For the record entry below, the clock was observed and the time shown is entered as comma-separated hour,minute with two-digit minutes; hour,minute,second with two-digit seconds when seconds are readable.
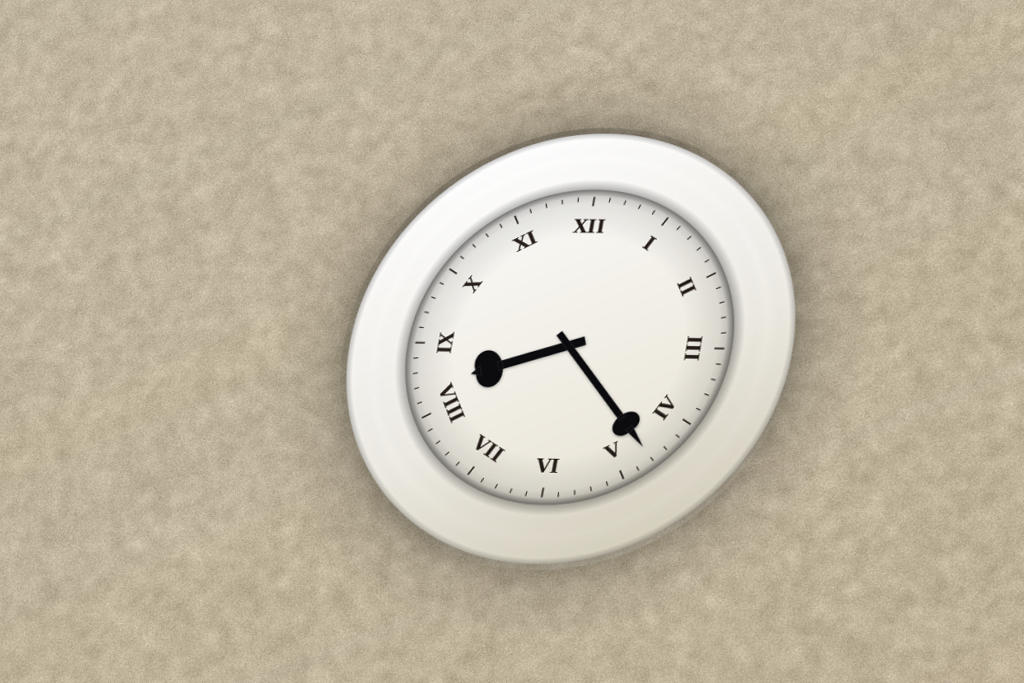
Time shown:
8,23
